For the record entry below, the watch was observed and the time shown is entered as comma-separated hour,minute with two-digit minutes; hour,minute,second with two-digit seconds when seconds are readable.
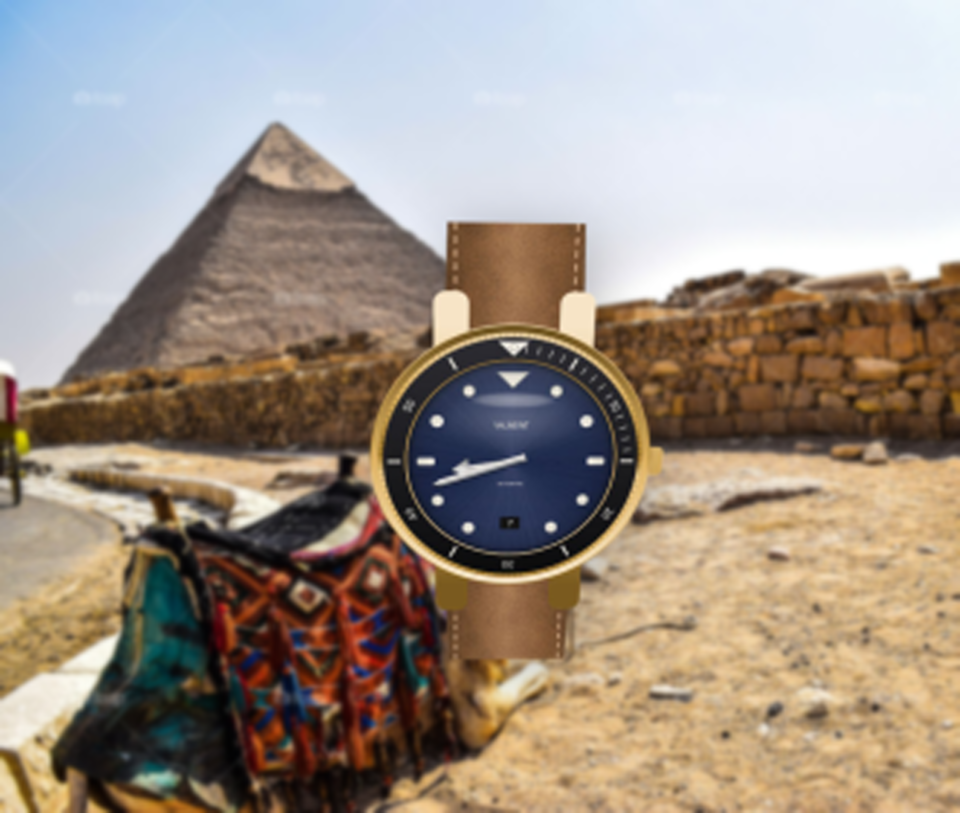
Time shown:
8,42
